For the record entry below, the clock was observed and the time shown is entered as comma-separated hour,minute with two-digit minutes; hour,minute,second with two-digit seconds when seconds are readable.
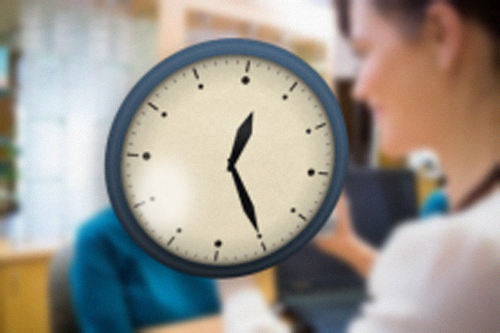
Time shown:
12,25
